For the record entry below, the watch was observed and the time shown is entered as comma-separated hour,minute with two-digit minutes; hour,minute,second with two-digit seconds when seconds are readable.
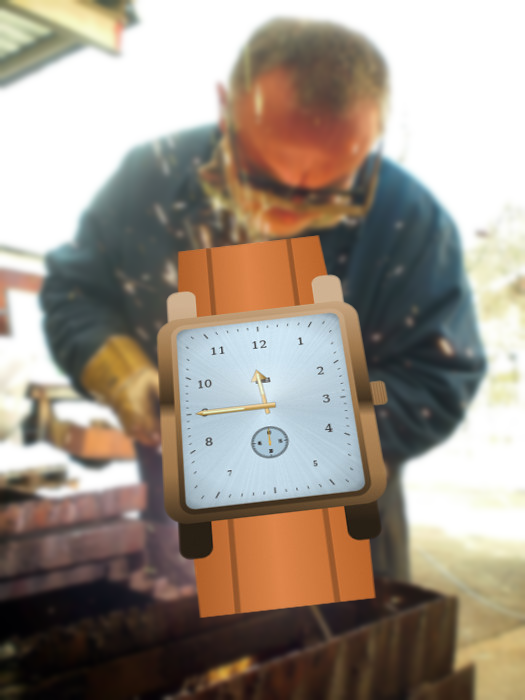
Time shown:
11,45
